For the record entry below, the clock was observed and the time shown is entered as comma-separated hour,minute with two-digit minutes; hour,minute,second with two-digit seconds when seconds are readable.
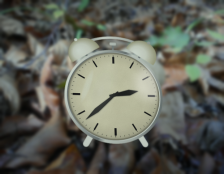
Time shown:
2,38
